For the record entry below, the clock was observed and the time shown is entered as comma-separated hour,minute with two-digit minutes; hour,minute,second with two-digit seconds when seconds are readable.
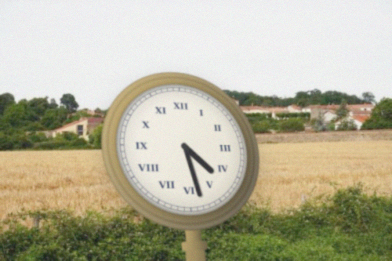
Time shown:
4,28
